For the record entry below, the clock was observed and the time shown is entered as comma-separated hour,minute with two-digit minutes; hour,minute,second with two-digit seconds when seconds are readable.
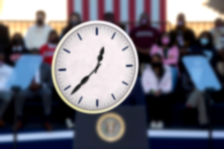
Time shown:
12,38
